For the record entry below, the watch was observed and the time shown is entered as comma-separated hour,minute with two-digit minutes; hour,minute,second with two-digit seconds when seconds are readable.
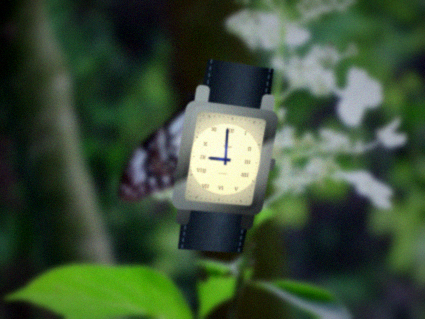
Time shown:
8,59
